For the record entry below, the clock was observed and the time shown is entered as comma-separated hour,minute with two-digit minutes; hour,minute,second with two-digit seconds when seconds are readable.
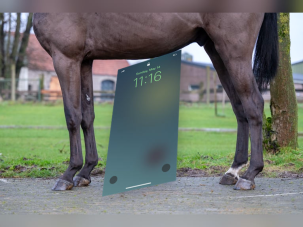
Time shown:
11,16
